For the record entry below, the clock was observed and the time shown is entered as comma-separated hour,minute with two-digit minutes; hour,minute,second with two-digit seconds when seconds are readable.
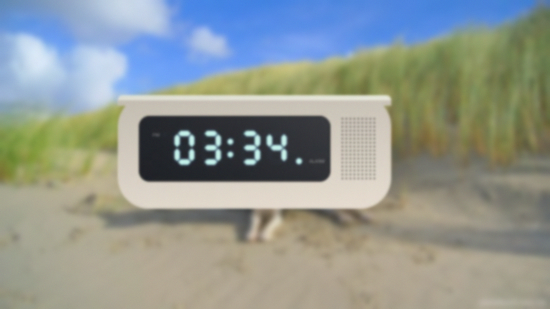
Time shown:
3,34
